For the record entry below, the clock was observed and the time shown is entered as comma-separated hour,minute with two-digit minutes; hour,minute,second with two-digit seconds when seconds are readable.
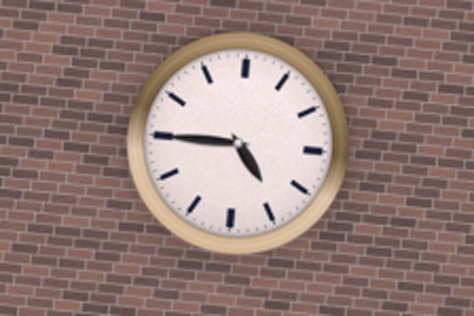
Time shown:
4,45
